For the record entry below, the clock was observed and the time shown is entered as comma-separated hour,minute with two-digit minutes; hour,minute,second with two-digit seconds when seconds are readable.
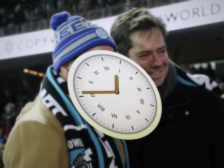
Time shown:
12,46
